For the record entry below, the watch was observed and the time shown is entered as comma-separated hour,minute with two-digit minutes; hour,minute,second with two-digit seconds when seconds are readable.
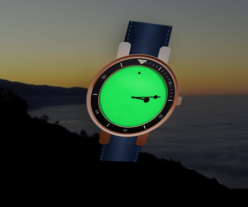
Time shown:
3,14
